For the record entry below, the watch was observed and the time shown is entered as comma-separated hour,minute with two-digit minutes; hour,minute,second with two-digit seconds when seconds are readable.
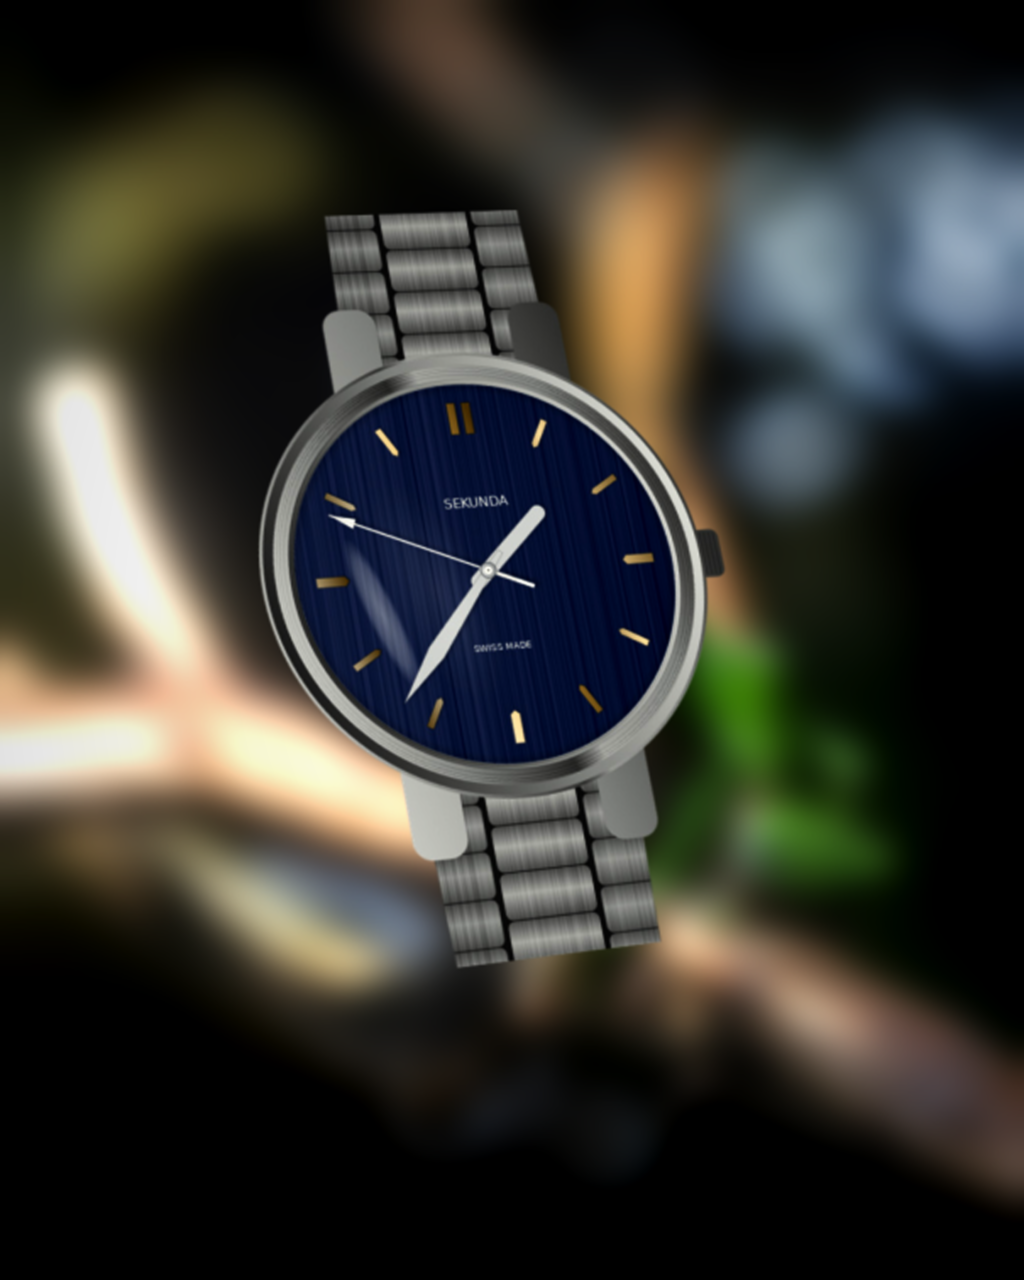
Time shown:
1,36,49
